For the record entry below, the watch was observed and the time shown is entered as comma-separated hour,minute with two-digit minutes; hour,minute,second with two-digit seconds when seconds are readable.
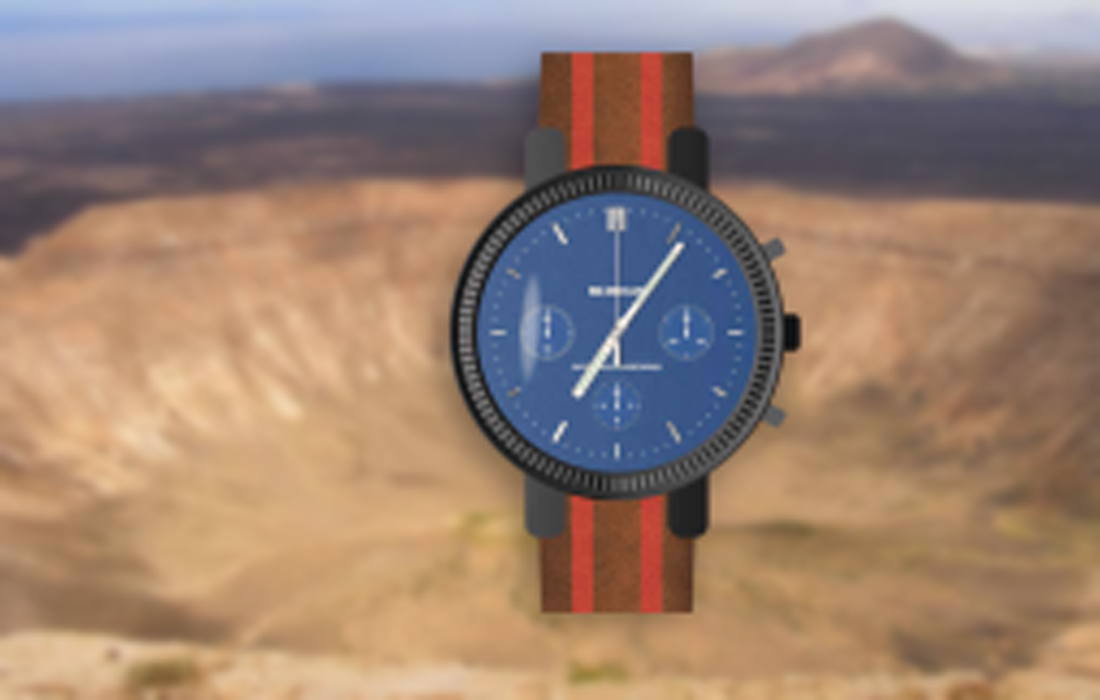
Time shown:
7,06
